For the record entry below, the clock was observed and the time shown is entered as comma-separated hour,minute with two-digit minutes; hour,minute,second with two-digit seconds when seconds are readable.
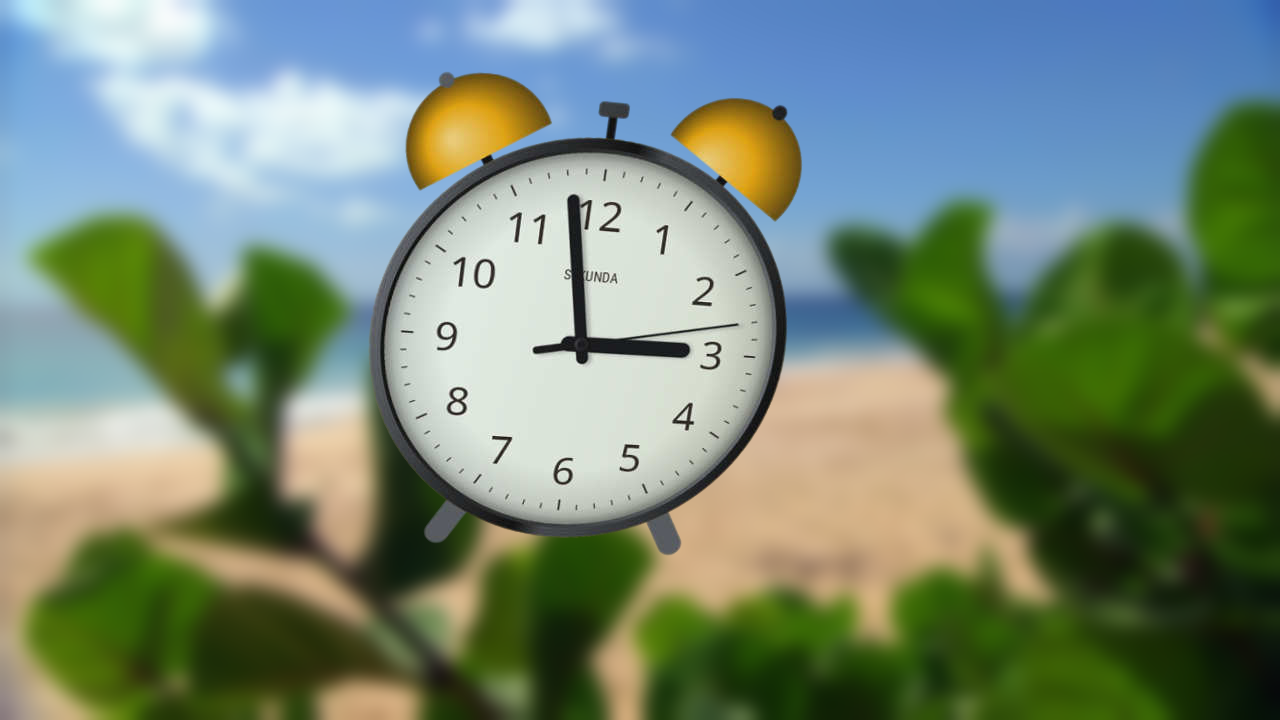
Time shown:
2,58,13
